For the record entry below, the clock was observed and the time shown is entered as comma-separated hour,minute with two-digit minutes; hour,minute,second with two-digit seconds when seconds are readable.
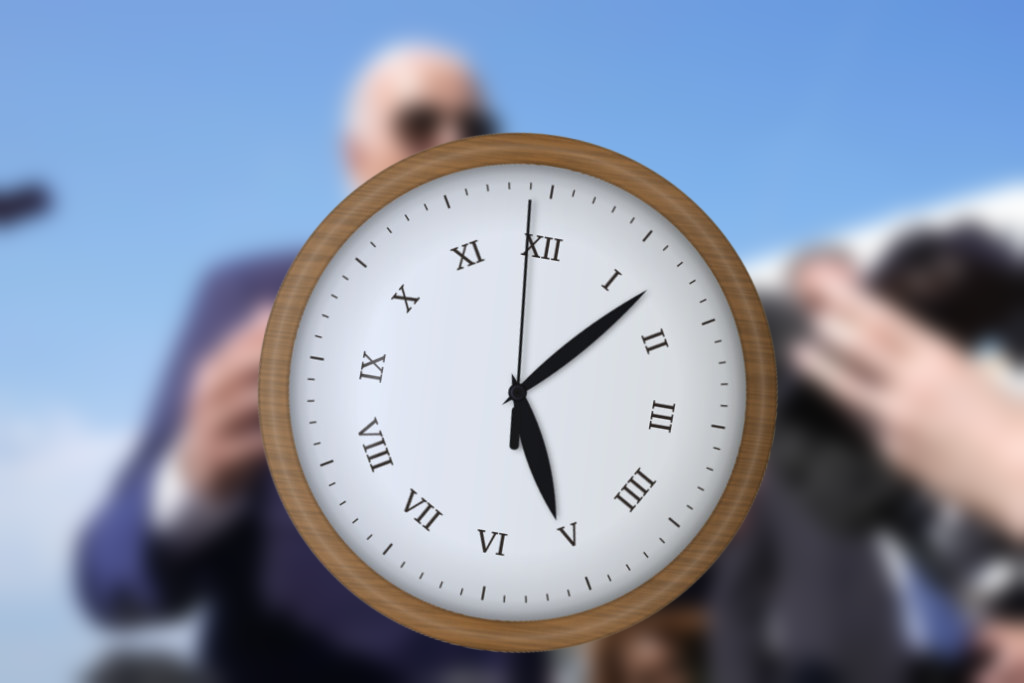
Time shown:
5,06,59
